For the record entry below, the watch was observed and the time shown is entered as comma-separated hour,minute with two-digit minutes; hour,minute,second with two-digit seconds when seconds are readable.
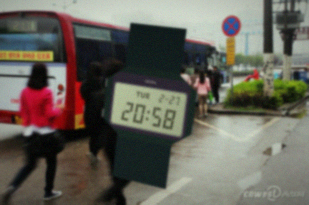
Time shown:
20,58
